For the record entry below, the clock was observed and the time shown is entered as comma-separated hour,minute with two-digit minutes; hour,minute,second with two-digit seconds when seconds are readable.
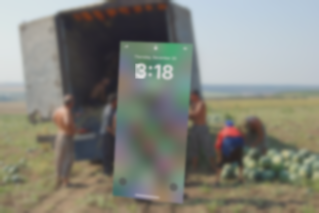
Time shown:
3,18
